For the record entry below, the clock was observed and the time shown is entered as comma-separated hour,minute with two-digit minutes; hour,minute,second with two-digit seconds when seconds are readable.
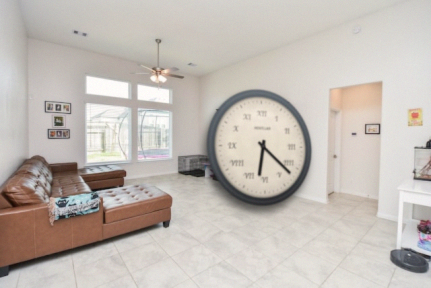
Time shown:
6,22
